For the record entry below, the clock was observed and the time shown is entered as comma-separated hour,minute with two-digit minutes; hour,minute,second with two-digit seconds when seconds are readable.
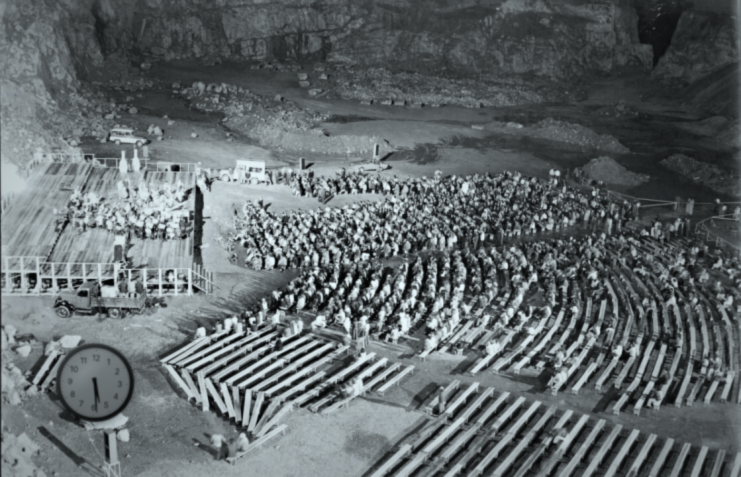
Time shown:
5,29
